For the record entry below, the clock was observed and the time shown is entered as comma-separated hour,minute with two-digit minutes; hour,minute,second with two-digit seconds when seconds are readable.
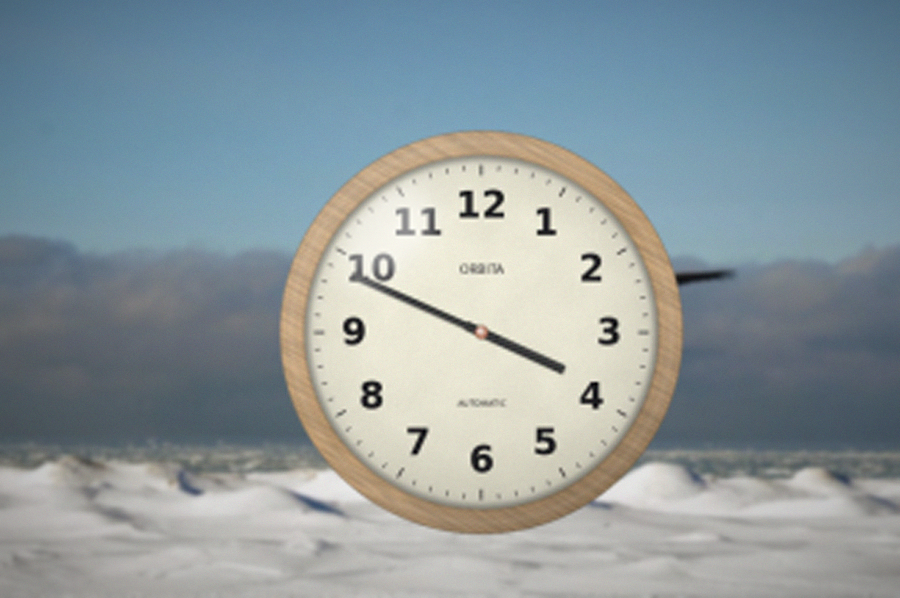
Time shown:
3,49
